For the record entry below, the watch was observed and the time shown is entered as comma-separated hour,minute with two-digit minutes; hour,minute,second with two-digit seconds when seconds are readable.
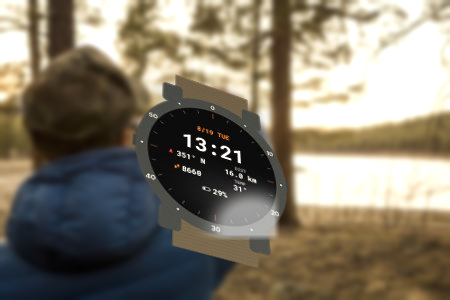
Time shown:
13,21
